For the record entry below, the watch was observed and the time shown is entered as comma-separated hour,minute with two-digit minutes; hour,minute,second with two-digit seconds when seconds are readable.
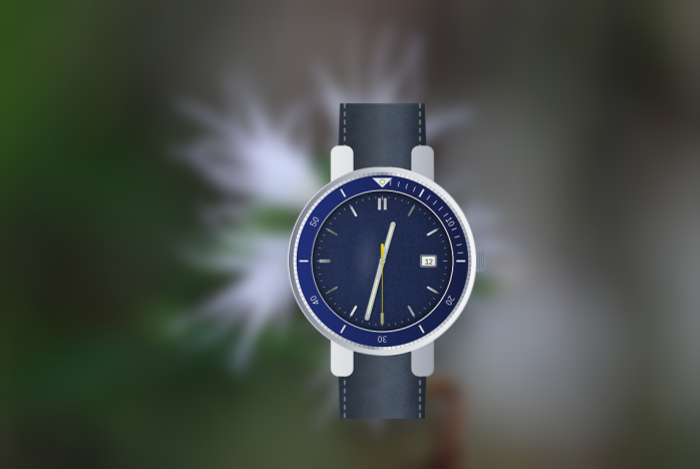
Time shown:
12,32,30
